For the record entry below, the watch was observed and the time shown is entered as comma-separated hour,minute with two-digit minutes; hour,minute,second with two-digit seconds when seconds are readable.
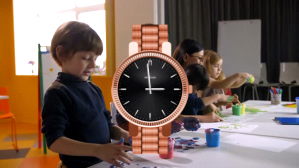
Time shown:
2,59
